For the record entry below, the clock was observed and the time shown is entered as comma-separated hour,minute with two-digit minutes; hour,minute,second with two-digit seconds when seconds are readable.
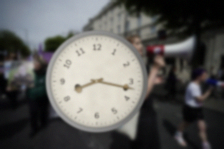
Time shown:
8,17
